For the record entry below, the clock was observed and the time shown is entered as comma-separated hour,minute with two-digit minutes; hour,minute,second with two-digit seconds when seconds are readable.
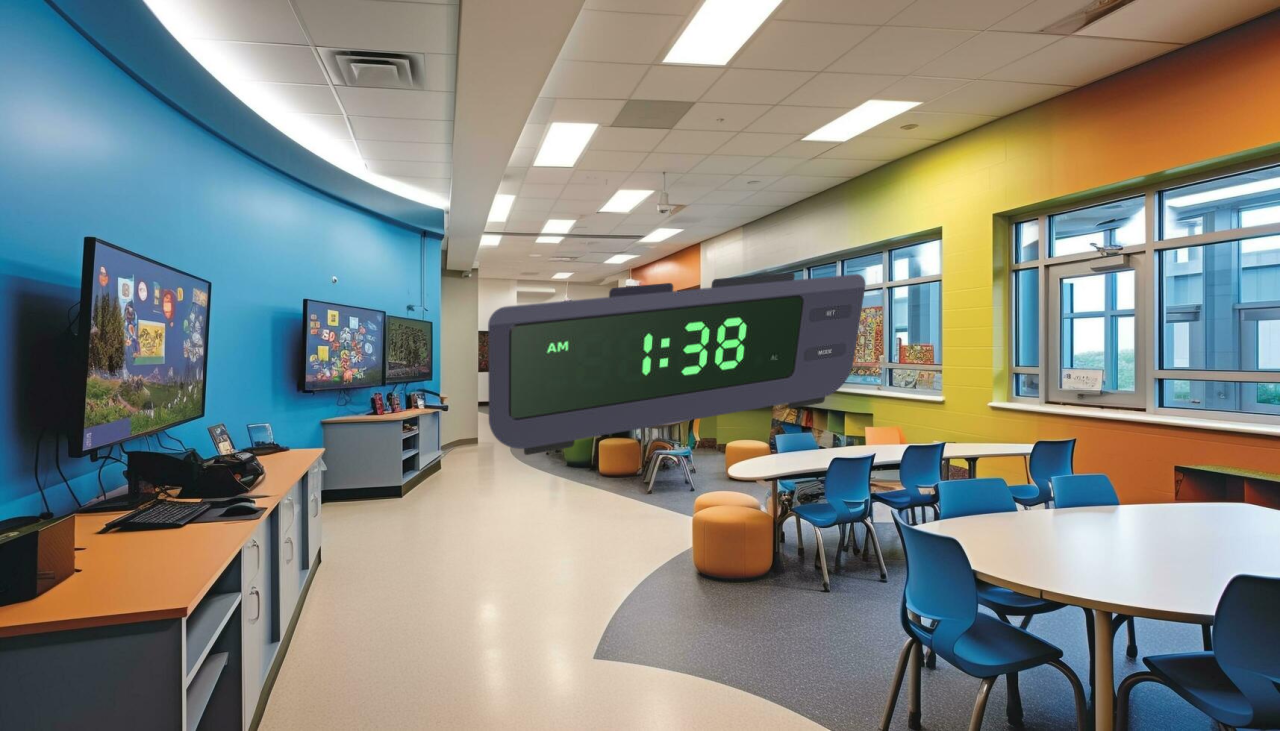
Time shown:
1,38
